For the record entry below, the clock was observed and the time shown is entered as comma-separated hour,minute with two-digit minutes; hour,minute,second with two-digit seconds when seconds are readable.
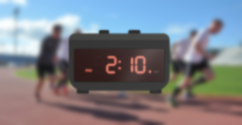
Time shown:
2,10
